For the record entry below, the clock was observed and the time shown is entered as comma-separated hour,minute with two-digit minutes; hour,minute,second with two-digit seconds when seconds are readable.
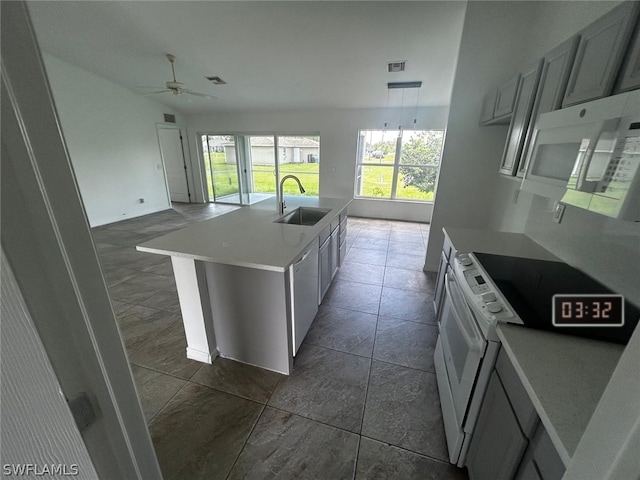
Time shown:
3,32
